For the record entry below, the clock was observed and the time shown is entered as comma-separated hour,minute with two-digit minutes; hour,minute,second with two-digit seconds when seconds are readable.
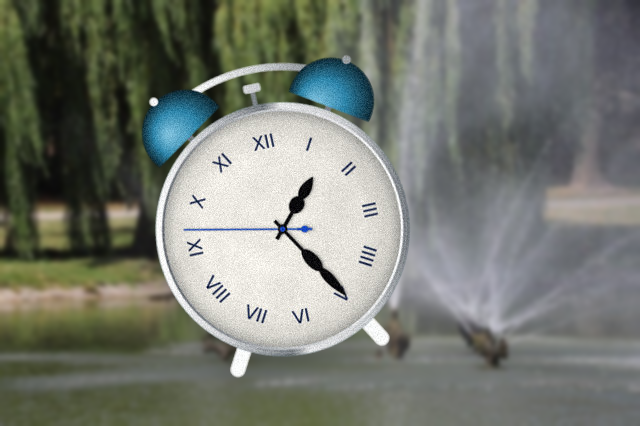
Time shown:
1,24,47
